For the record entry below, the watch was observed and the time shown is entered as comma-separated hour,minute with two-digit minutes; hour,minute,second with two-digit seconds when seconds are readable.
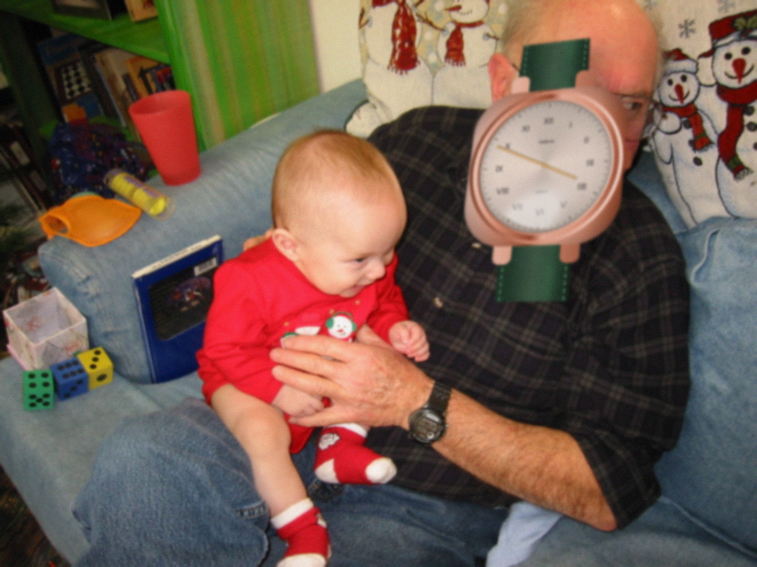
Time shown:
3,49
